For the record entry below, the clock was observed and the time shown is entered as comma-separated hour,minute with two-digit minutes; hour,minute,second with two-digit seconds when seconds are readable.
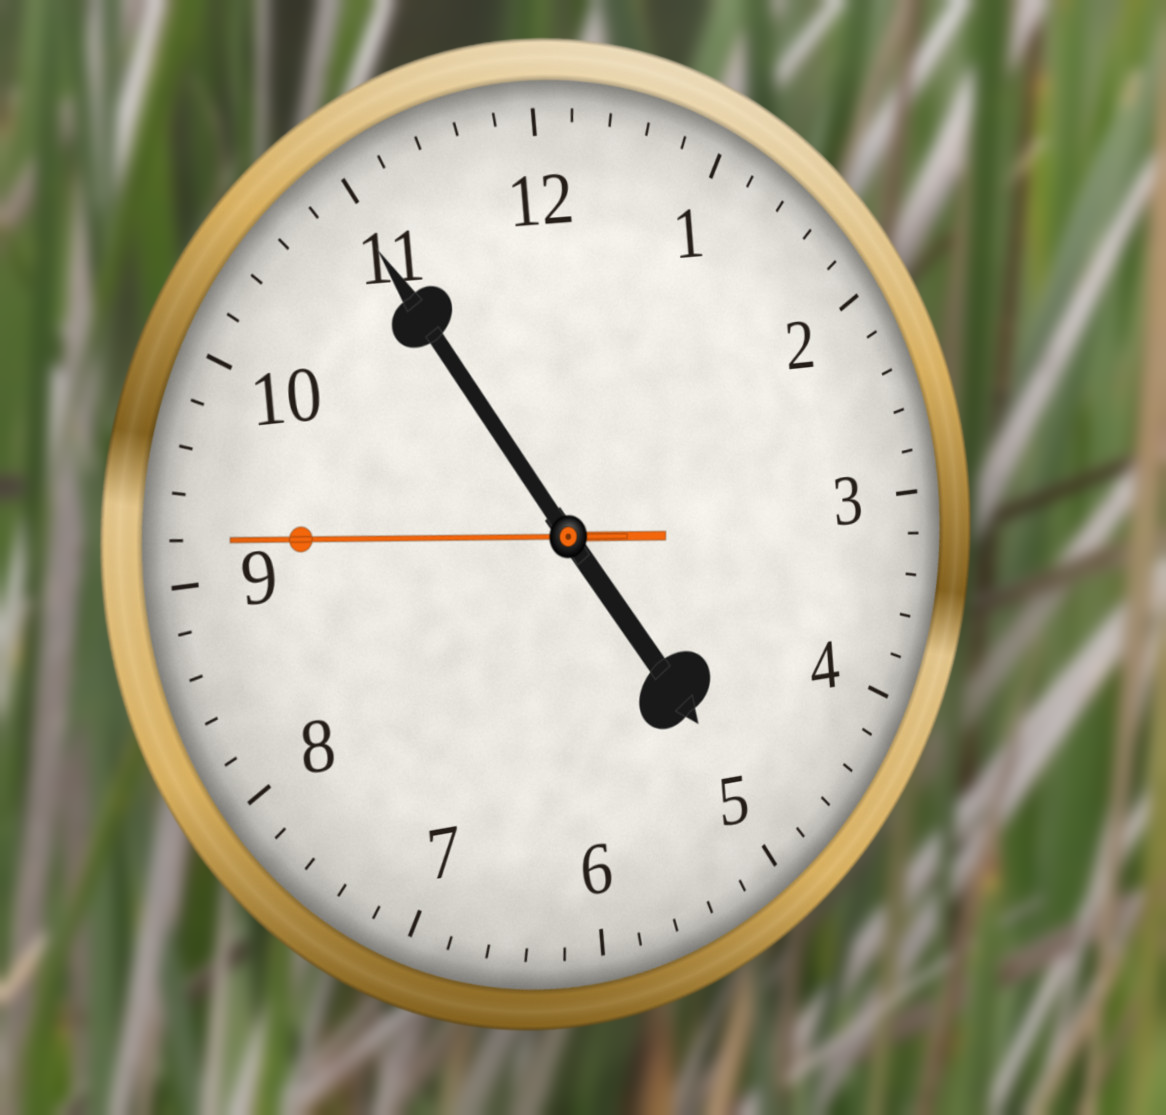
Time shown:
4,54,46
